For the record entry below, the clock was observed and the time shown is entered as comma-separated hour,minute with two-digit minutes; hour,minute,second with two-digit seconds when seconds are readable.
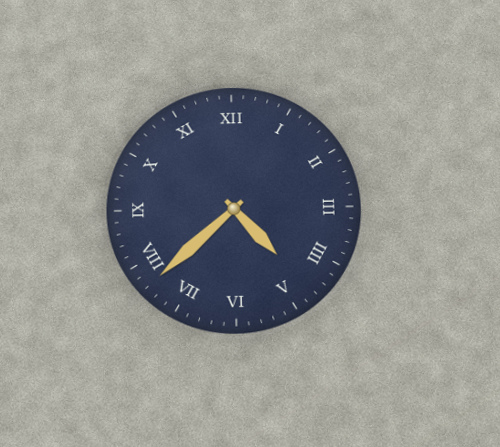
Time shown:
4,38
